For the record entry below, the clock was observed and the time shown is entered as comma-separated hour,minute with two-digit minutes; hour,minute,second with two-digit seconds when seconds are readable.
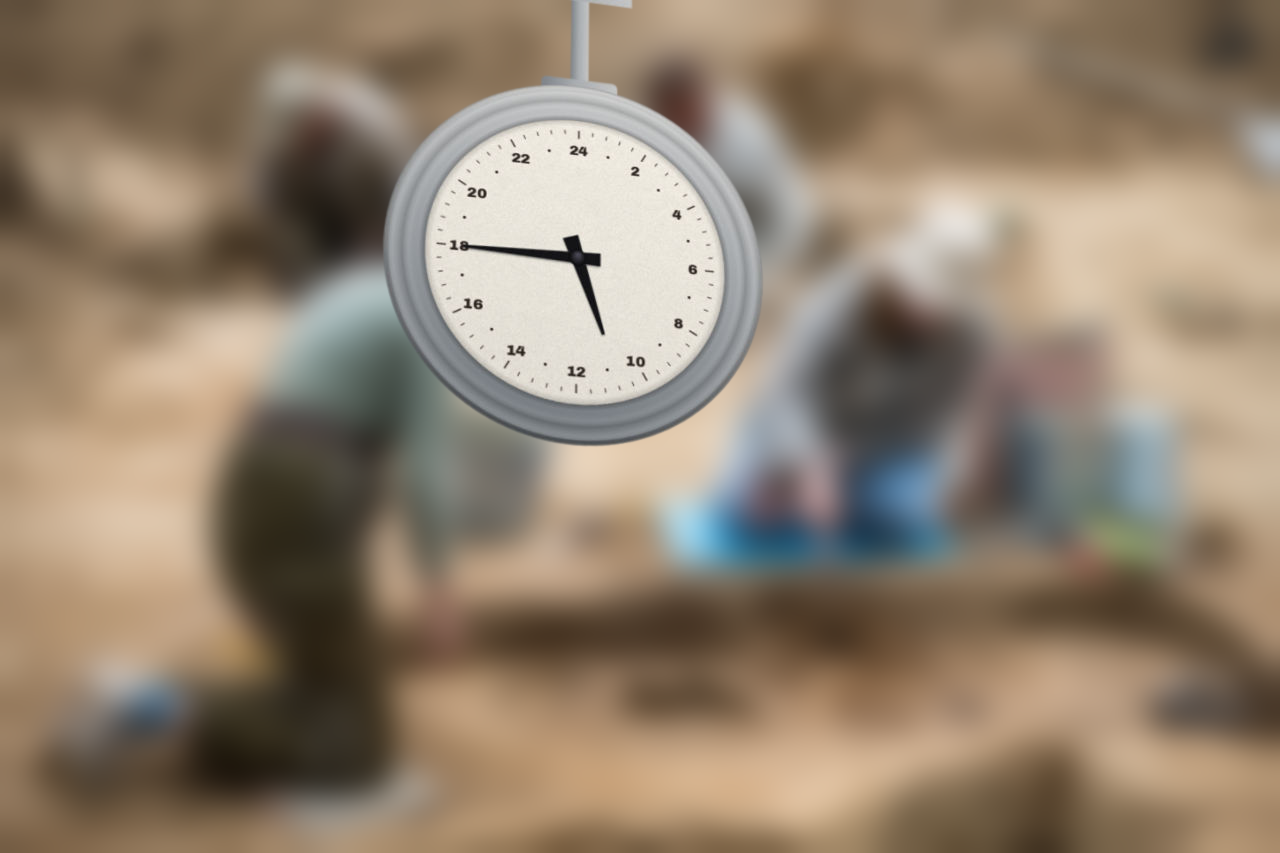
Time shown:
10,45
